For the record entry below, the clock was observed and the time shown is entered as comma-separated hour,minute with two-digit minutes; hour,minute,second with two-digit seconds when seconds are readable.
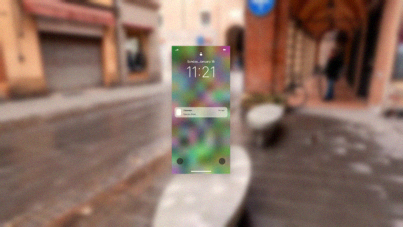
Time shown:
11,21
